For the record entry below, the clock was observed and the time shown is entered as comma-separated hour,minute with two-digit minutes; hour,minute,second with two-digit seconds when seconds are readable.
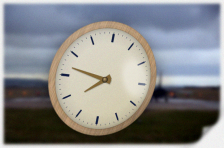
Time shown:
7,47
